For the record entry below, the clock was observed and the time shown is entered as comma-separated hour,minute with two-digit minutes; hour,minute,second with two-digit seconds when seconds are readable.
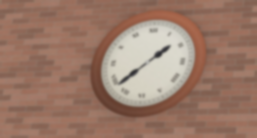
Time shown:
1,38
